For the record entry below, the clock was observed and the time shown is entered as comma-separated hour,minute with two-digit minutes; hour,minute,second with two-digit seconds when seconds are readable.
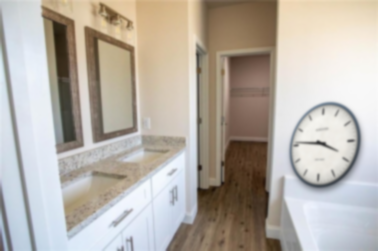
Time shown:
3,46
